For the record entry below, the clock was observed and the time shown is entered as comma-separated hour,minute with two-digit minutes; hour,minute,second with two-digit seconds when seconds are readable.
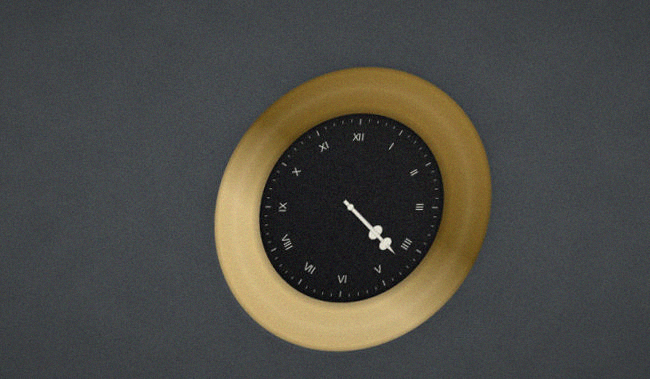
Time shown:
4,22
